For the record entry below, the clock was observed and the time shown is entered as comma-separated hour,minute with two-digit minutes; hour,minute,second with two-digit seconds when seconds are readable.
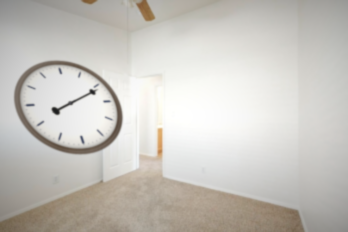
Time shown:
8,11
